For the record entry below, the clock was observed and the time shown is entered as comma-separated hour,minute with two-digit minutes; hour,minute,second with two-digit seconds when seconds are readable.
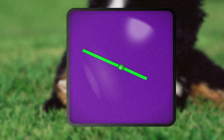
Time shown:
3,49
